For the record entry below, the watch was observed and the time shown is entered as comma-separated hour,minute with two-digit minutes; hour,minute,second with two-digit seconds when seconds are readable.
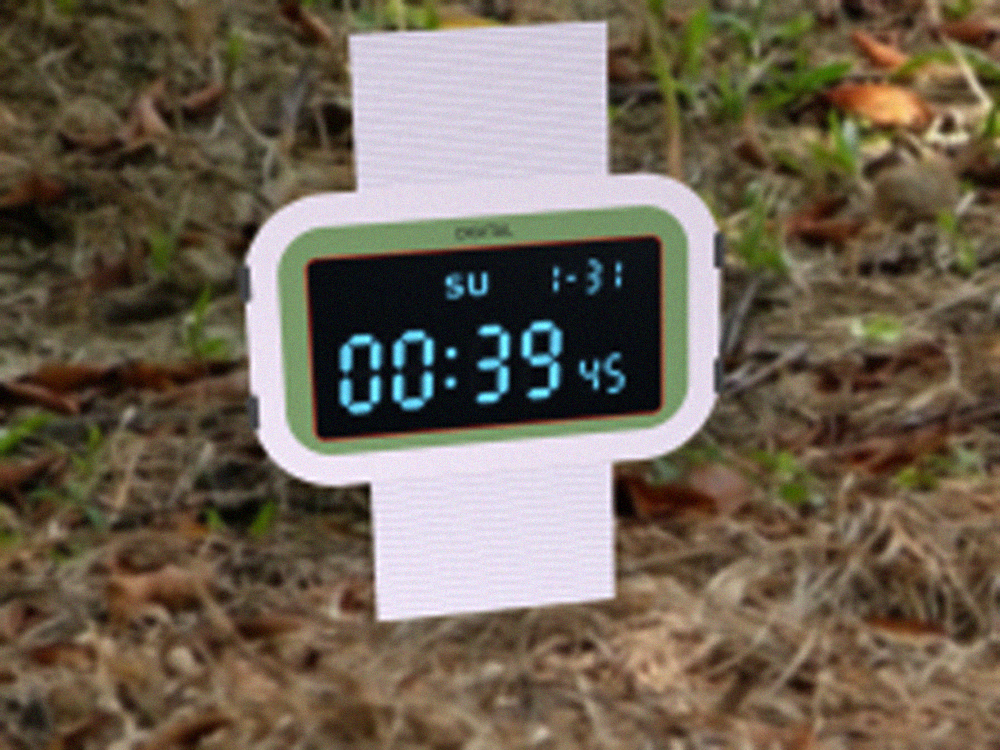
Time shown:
0,39,45
